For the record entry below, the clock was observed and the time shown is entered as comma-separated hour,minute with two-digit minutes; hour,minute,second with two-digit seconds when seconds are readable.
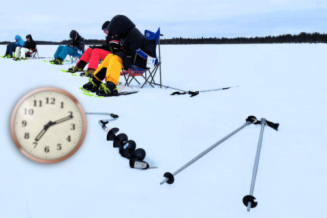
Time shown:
7,11
